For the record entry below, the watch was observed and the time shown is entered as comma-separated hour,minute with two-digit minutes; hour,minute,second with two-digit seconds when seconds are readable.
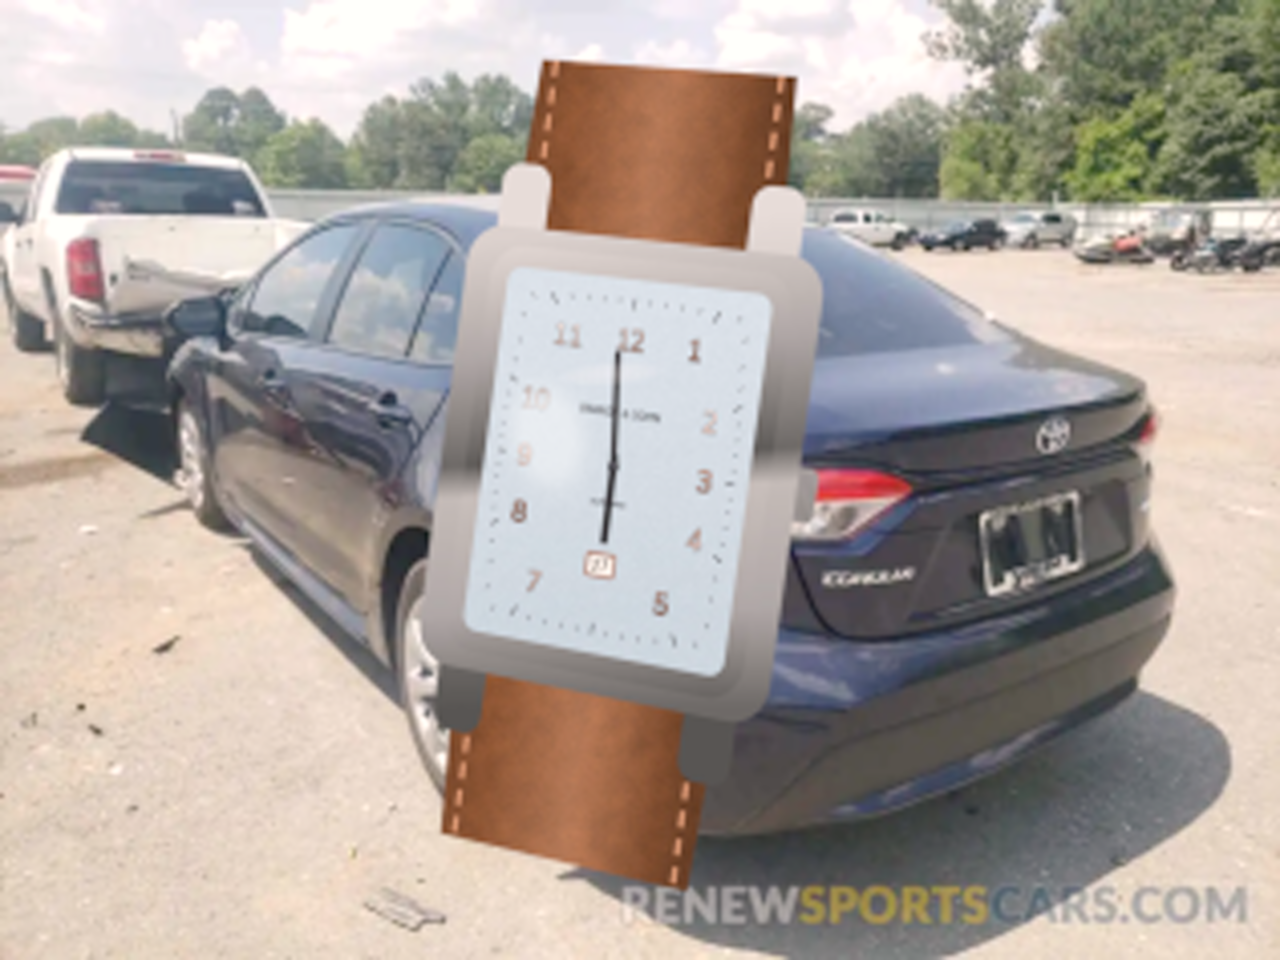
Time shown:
5,59
